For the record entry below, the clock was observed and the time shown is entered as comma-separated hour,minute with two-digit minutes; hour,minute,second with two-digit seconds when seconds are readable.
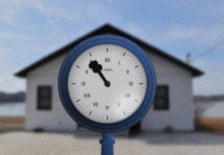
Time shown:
10,54
